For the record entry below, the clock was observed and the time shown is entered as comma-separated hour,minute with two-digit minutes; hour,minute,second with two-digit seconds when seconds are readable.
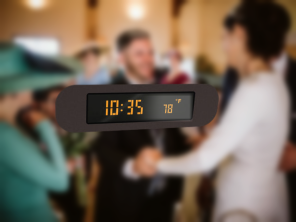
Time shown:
10,35
